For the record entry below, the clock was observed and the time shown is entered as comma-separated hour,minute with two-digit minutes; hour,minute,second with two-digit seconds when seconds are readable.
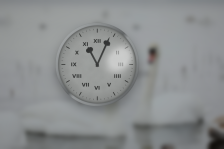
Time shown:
11,04
